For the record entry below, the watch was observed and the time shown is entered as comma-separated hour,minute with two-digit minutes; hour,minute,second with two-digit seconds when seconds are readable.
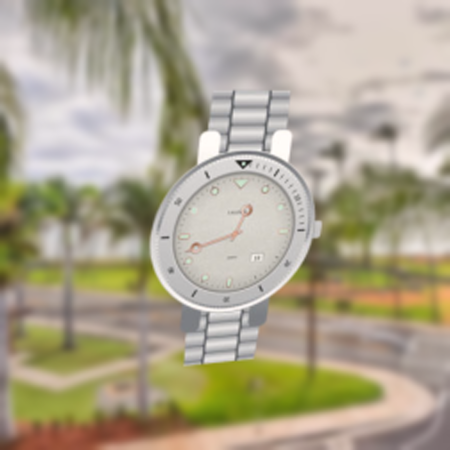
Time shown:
12,42
